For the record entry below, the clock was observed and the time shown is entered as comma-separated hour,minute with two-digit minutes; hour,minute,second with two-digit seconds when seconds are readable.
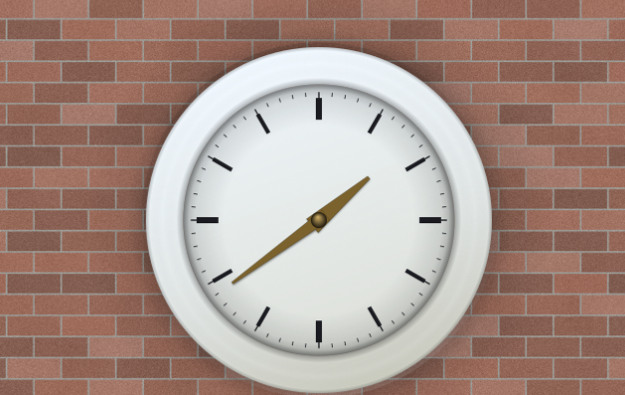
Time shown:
1,39
